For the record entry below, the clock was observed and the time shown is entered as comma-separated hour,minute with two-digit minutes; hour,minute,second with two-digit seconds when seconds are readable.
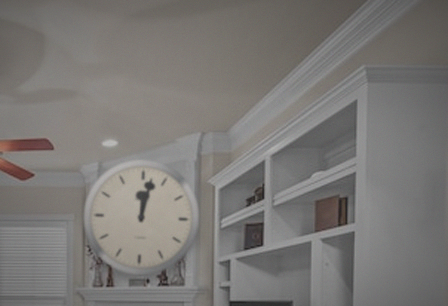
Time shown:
12,02
